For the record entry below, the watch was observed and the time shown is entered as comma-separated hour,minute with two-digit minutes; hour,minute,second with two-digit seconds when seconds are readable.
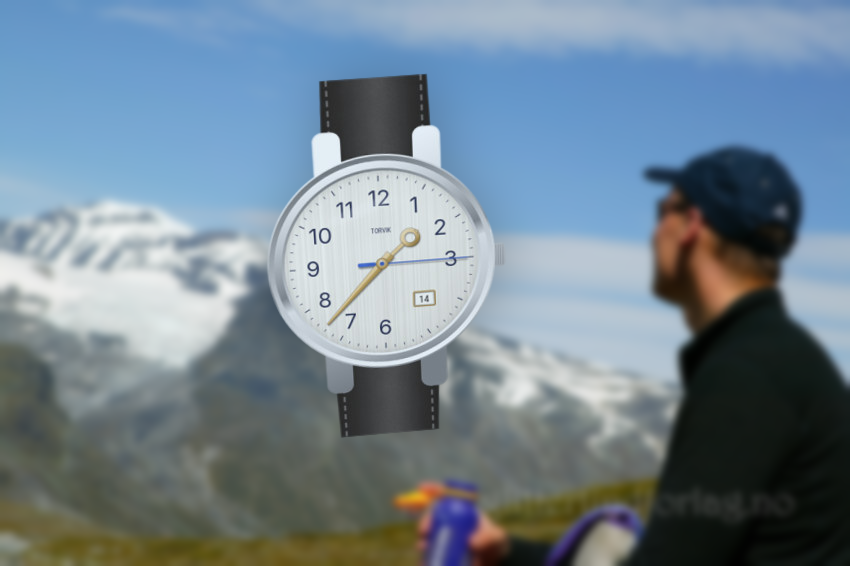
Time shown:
1,37,15
